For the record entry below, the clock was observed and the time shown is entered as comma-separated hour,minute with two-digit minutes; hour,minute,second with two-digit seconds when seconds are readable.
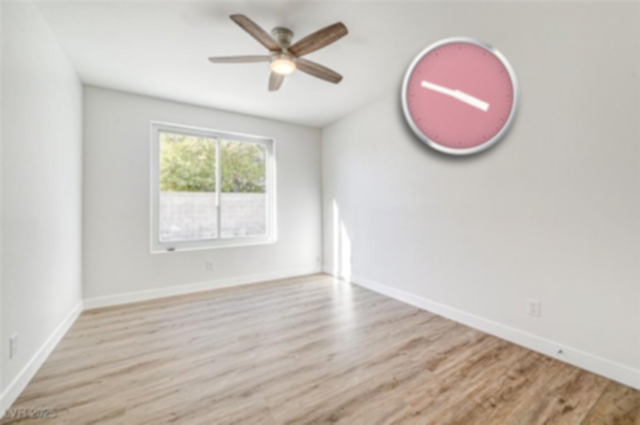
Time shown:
3,48
